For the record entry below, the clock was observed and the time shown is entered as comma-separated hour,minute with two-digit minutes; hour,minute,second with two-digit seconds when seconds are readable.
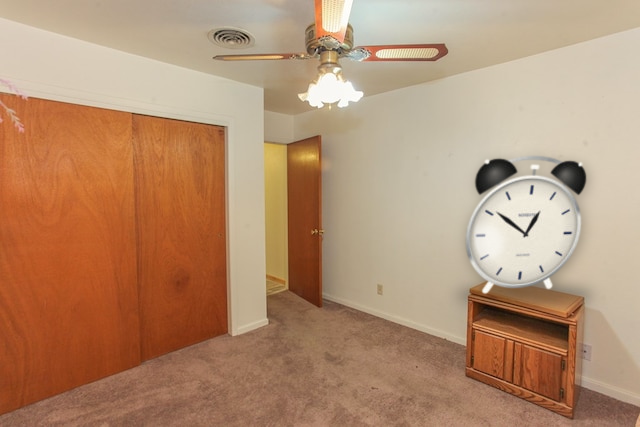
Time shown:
12,51
